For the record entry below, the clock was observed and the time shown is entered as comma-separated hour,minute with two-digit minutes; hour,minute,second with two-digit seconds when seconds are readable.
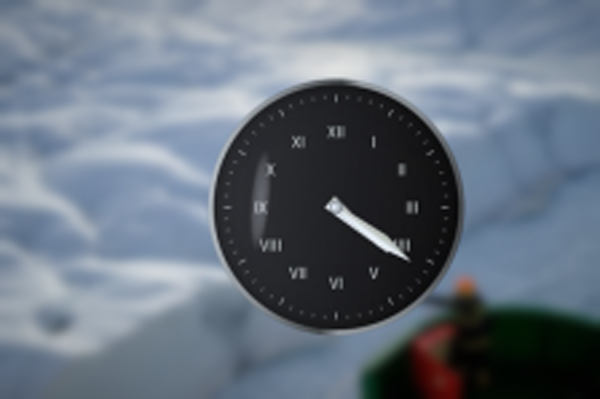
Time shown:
4,21
